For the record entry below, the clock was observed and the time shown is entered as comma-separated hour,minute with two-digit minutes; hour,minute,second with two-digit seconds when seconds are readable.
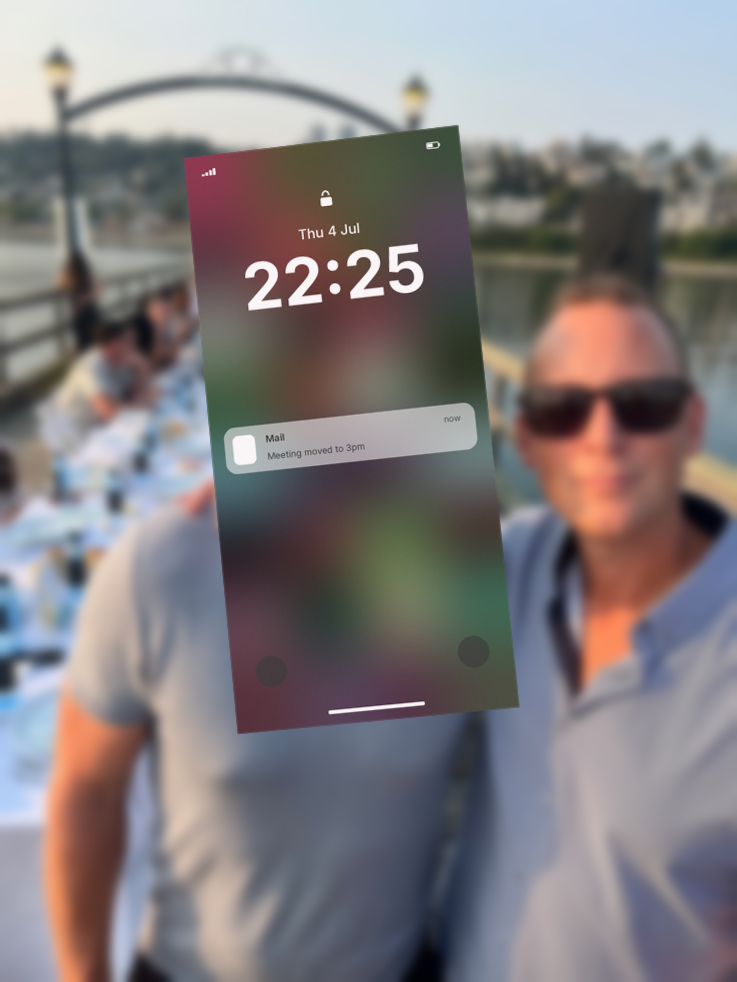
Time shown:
22,25
